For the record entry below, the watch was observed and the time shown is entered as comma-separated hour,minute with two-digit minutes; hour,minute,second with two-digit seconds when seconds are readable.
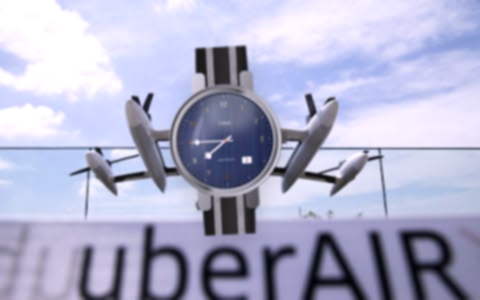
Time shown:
7,45
